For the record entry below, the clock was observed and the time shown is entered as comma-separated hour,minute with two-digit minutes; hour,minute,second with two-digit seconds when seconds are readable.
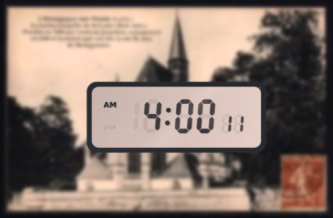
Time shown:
4,00,11
